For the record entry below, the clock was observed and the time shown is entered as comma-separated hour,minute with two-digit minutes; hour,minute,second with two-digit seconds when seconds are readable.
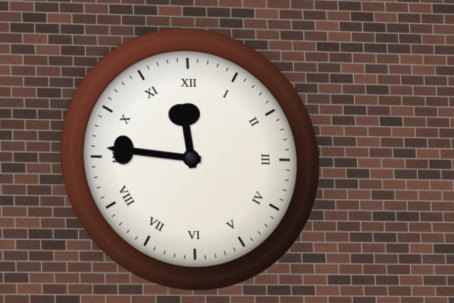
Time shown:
11,46
